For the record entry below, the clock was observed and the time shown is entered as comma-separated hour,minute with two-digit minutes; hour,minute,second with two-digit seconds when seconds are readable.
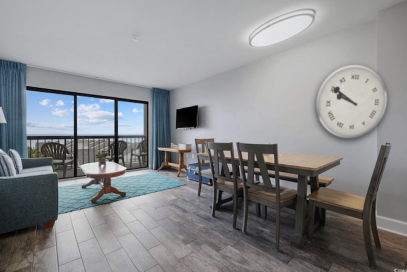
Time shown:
9,51
